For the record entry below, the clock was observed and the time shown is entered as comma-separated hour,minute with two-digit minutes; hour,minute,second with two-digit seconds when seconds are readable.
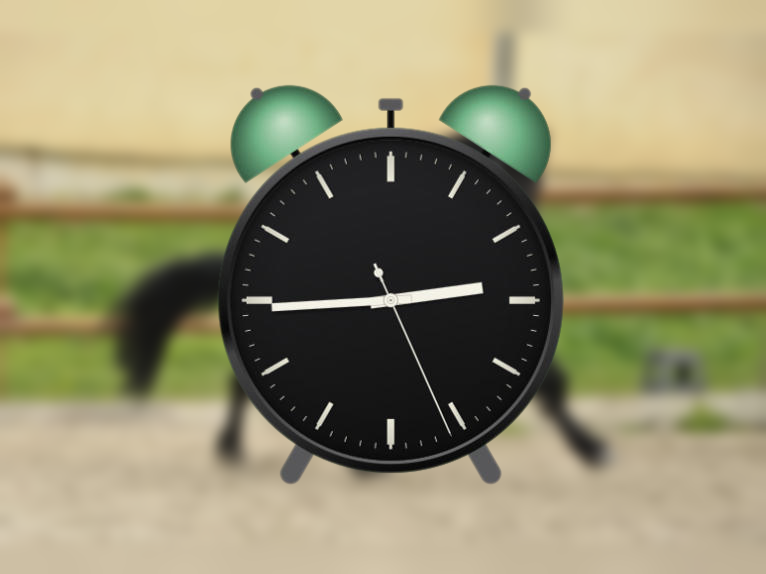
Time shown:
2,44,26
